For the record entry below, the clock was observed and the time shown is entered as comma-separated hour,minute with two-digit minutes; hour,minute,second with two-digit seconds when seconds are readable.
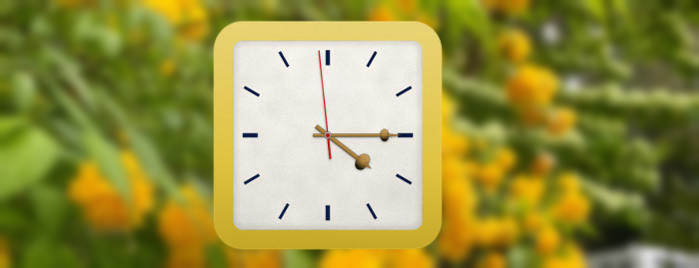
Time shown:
4,14,59
